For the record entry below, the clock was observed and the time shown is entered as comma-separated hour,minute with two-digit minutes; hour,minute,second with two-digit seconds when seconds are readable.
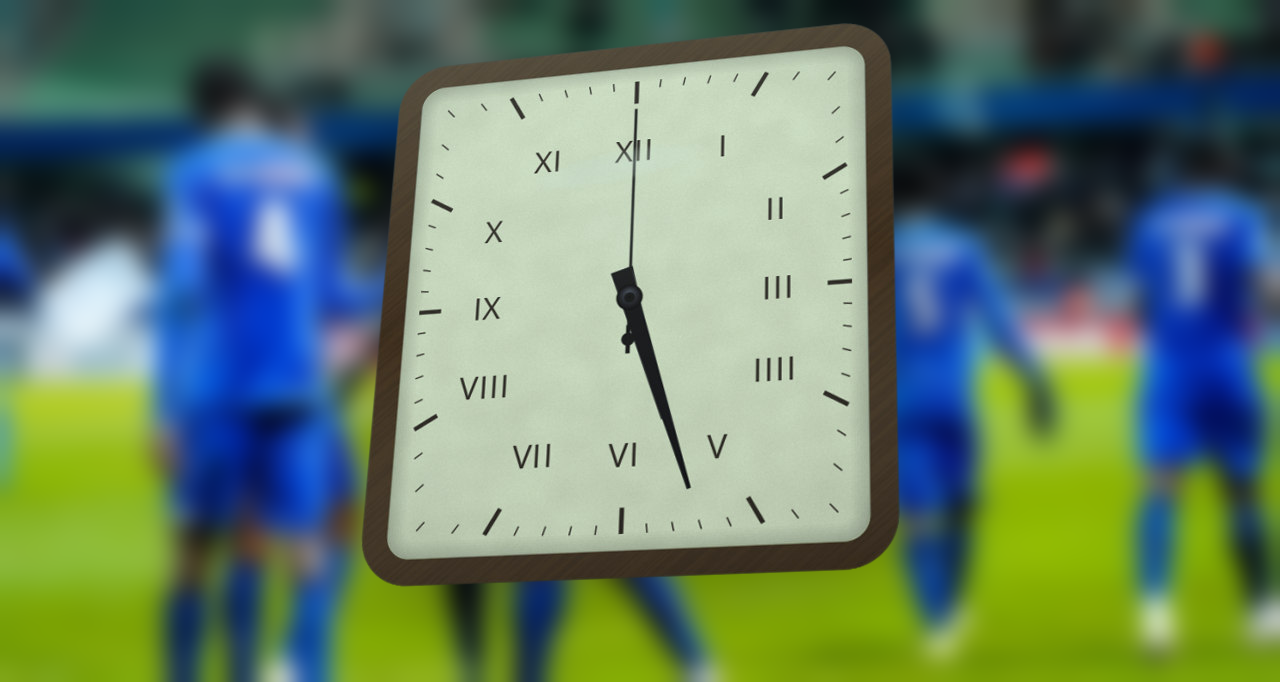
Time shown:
5,27,00
